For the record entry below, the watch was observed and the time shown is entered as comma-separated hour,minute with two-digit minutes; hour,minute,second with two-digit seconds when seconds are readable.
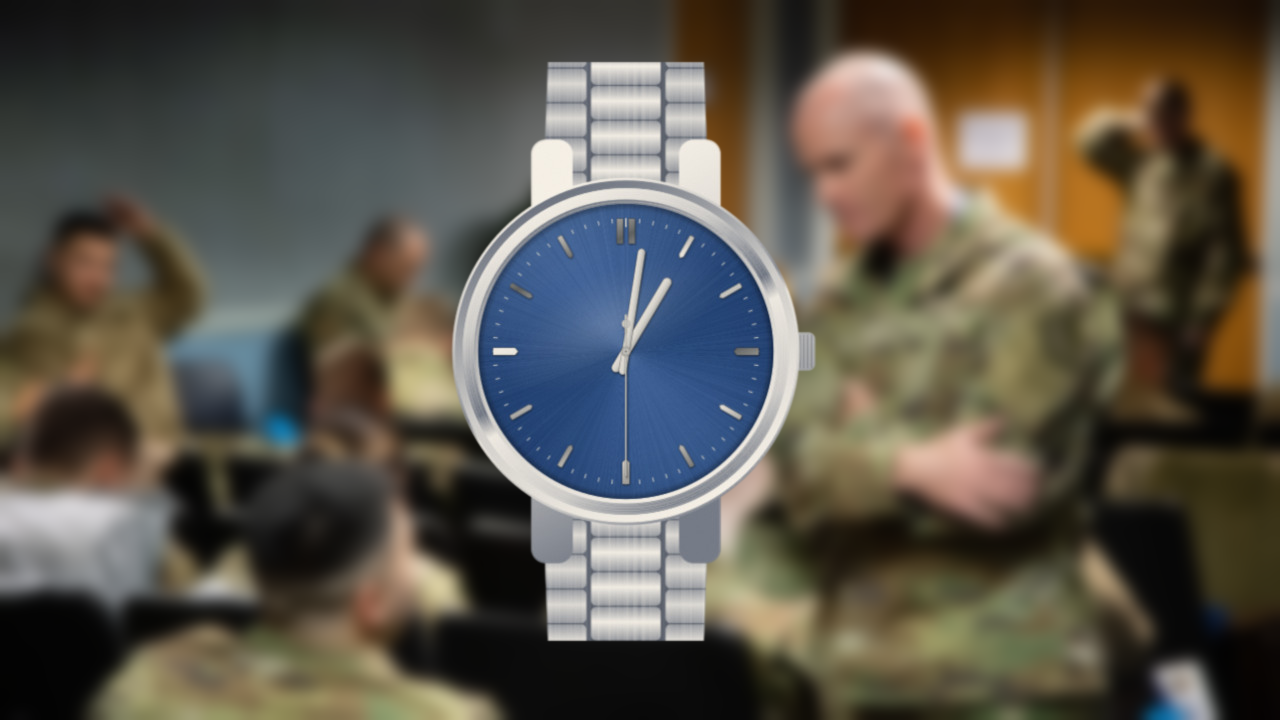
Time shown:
1,01,30
